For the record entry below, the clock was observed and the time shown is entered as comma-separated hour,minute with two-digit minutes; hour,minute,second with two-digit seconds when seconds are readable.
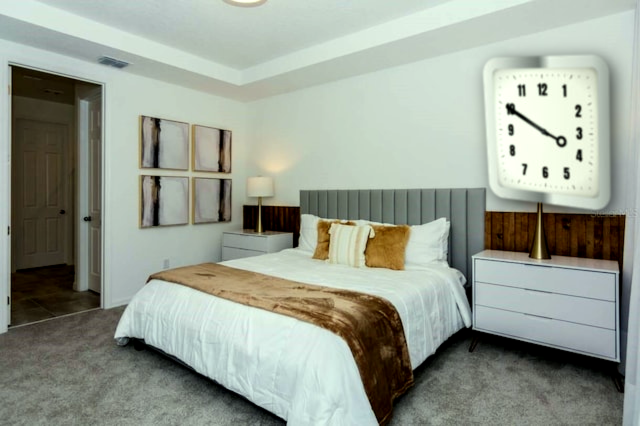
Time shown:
3,50
